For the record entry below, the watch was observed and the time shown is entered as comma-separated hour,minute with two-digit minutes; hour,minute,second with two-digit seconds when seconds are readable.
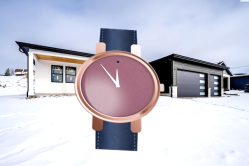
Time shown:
11,54
